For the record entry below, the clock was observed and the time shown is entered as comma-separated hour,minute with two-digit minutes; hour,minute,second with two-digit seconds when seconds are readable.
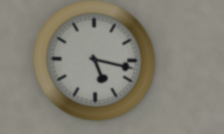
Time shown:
5,17
